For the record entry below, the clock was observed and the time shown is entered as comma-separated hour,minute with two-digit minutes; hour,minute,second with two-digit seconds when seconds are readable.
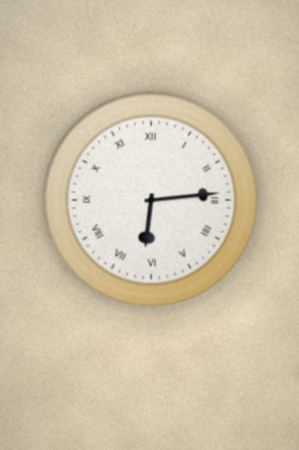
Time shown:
6,14
